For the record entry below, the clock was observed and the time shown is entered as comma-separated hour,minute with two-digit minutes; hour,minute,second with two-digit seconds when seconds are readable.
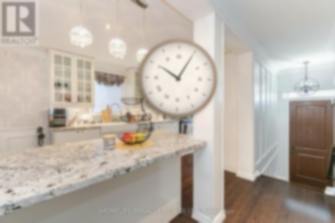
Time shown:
10,05
